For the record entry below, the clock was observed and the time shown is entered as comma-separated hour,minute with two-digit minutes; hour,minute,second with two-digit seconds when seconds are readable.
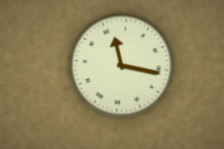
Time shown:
12,21
